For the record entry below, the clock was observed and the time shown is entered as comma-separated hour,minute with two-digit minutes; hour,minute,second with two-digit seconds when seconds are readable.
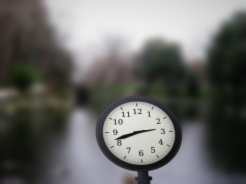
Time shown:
2,42
